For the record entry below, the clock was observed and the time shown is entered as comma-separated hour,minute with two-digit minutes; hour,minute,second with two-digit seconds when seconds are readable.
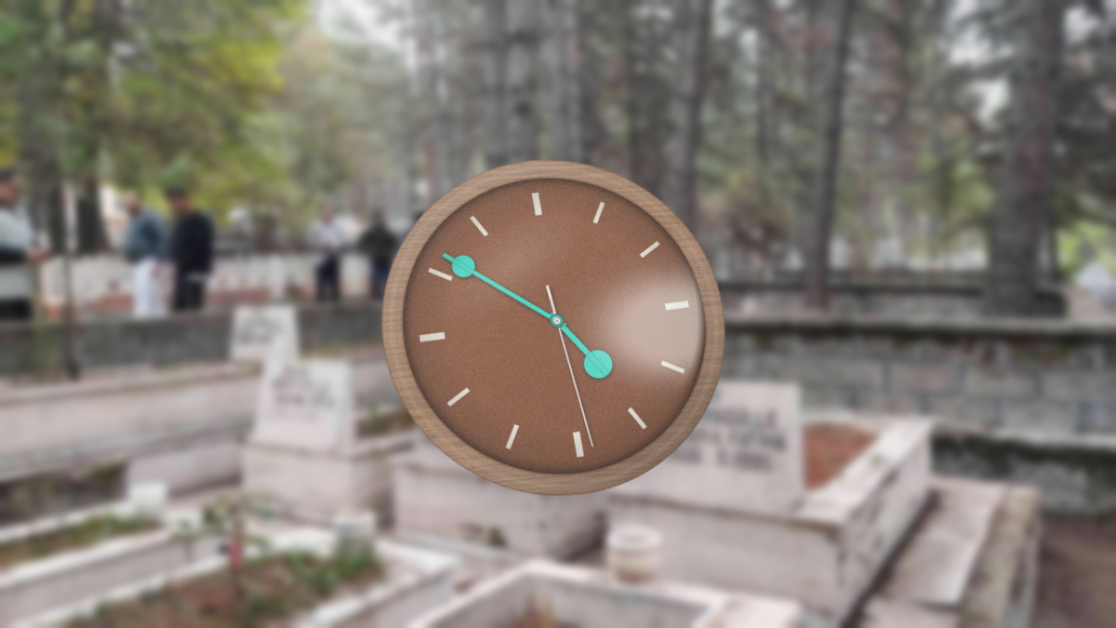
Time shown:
4,51,29
